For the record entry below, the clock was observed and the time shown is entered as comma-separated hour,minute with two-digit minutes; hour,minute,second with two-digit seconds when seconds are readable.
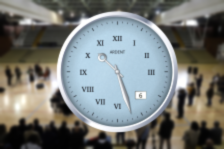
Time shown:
10,27
